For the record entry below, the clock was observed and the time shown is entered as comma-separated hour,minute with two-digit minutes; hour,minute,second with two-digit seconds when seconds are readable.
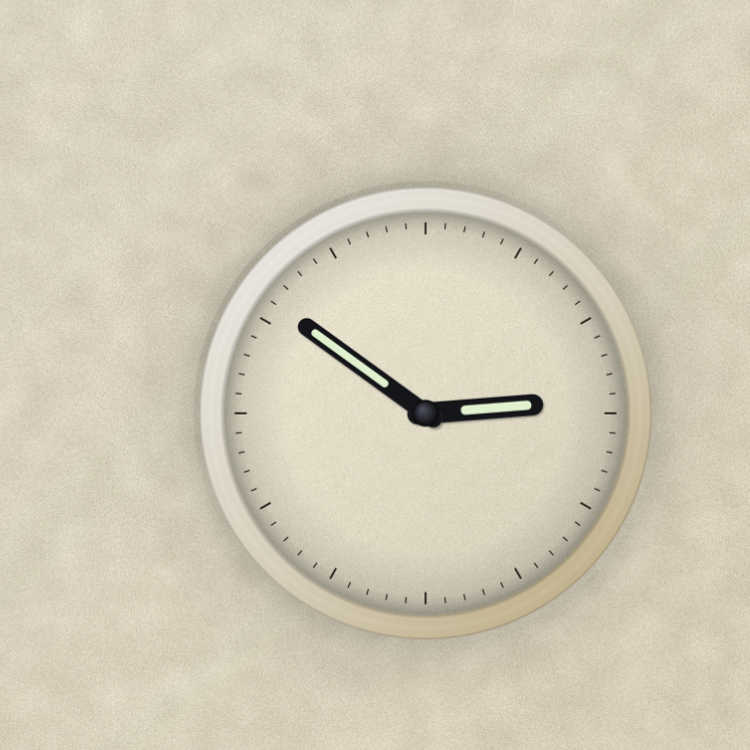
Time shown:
2,51
